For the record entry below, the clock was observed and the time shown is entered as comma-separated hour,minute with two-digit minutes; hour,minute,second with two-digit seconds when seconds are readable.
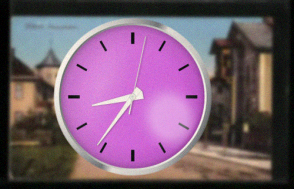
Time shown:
8,36,02
